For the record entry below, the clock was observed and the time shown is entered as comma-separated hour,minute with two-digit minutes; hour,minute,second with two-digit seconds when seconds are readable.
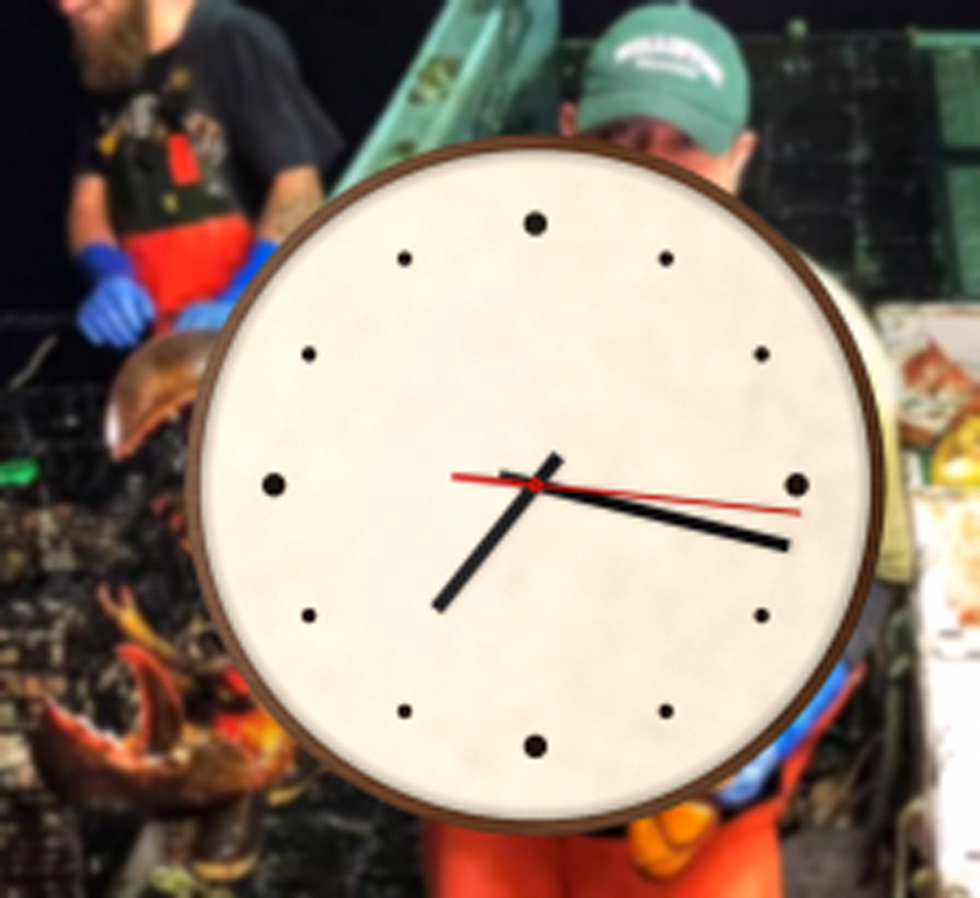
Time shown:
7,17,16
